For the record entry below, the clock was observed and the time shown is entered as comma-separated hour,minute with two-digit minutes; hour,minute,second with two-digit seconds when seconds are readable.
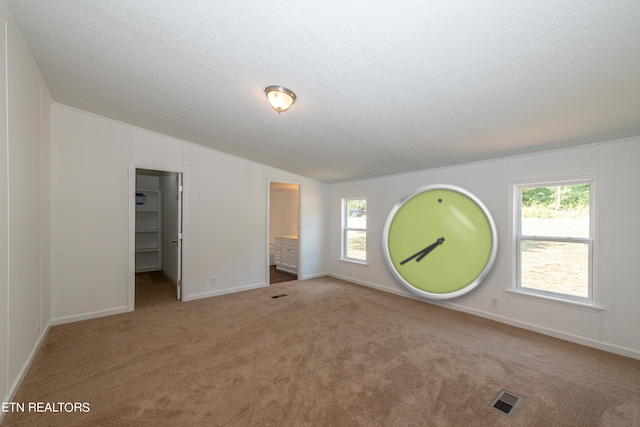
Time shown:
7,40
